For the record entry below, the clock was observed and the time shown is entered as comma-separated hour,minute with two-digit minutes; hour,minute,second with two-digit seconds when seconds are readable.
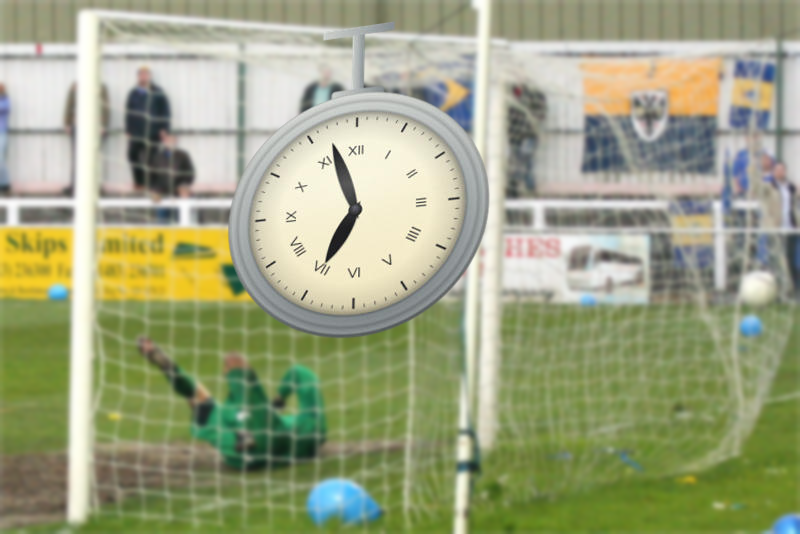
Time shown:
6,57
